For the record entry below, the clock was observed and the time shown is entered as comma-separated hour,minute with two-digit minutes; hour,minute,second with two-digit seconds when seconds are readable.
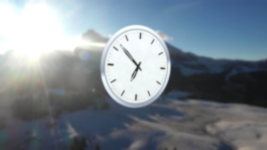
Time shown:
6,52
